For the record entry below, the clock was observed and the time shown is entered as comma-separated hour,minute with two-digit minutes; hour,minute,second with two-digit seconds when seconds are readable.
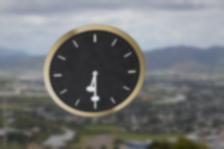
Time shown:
6,30
